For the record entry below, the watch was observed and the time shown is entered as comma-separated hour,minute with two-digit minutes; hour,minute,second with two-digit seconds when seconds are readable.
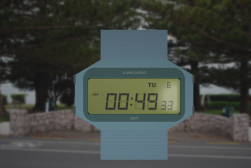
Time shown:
0,49,33
